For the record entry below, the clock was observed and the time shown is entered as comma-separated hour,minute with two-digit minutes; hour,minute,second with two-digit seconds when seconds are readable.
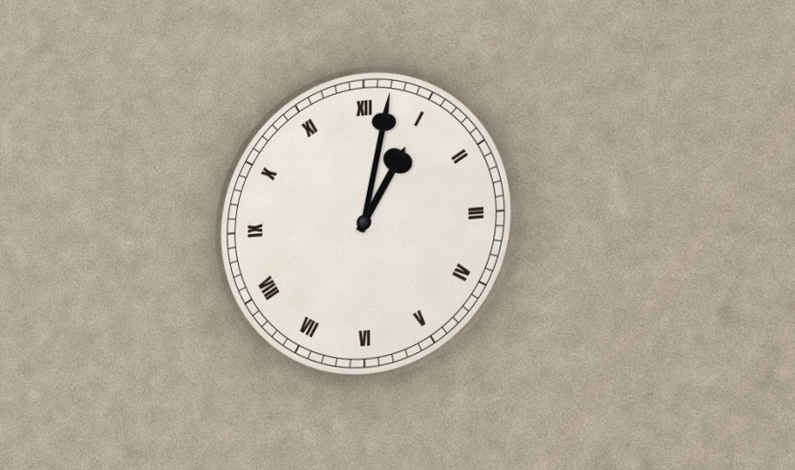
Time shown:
1,02
